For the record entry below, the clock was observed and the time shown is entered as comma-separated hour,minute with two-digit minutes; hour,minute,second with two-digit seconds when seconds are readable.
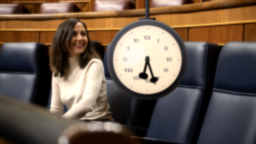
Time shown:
6,27
